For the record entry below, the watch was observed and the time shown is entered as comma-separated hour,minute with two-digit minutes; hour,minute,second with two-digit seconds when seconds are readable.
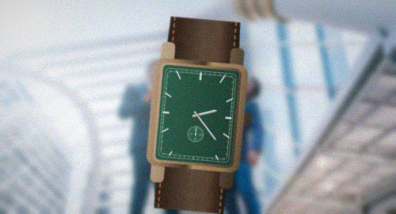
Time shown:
2,23
